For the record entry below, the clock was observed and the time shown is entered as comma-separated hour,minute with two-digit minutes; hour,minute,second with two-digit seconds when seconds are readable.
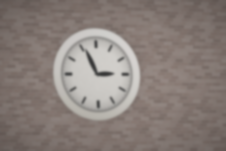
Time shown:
2,56
